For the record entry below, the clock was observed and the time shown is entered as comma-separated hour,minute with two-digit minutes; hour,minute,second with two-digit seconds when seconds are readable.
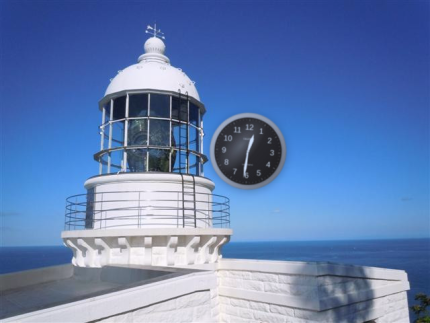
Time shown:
12,31
